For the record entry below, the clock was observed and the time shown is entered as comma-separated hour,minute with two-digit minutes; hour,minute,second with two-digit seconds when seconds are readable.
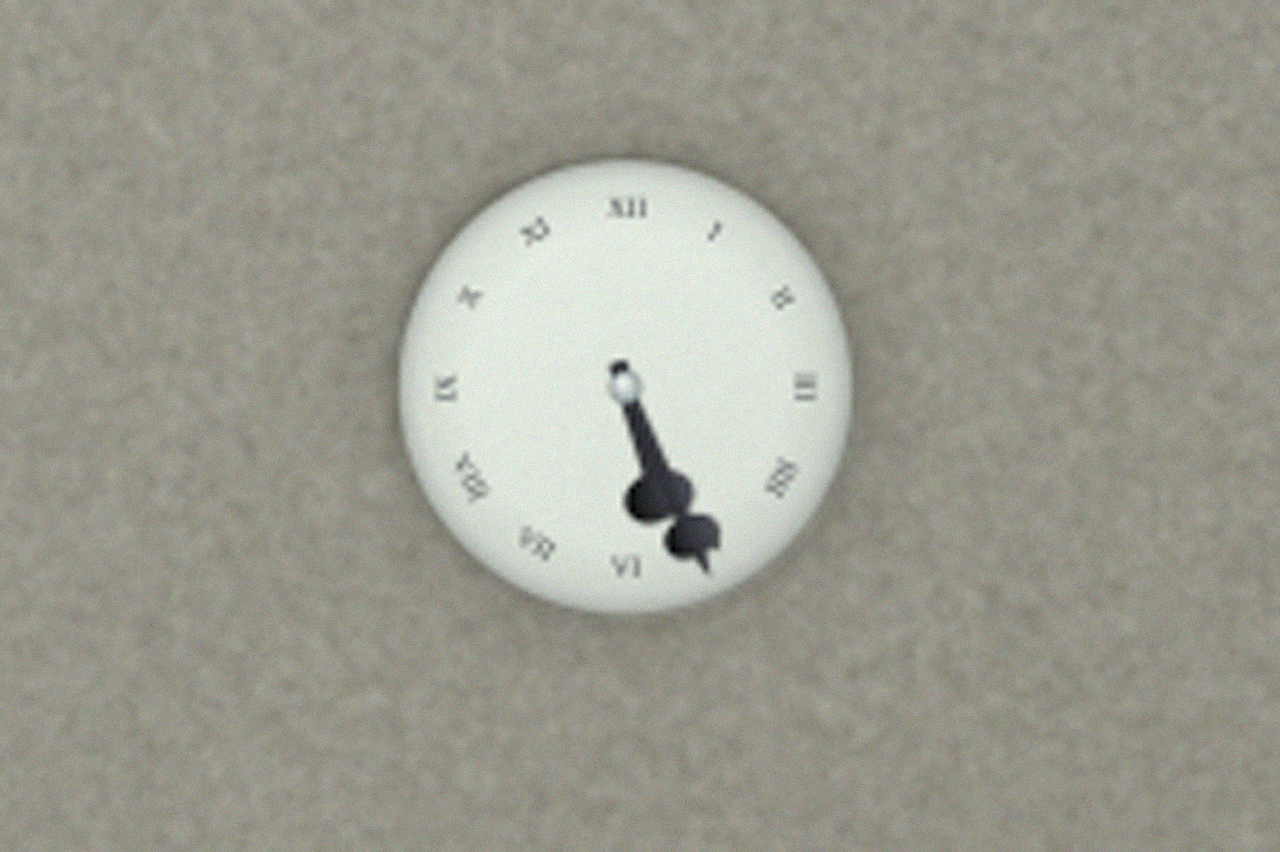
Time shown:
5,26
